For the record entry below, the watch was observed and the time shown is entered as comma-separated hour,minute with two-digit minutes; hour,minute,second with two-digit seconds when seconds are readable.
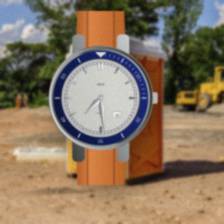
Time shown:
7,29
